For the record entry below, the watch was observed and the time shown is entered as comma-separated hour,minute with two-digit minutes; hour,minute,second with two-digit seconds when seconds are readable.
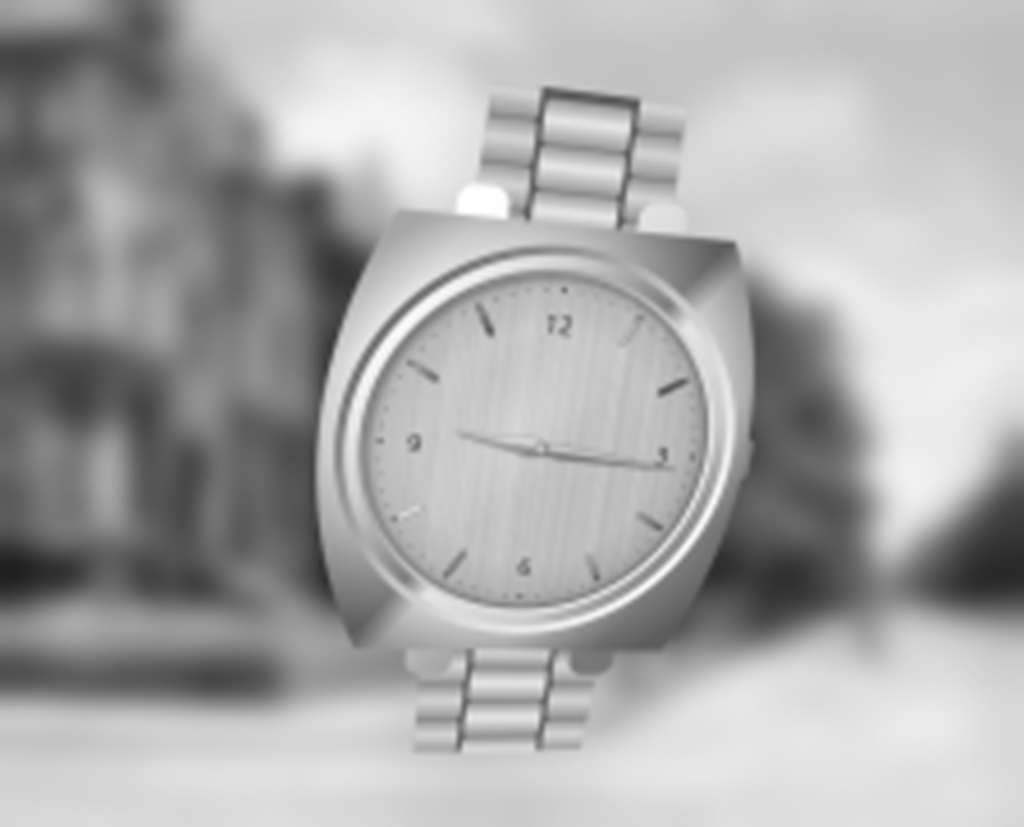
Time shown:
9,16
